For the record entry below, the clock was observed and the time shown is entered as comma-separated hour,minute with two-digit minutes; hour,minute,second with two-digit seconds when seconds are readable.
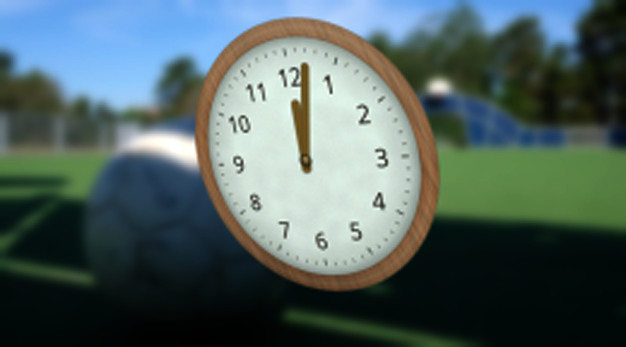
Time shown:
12,02
